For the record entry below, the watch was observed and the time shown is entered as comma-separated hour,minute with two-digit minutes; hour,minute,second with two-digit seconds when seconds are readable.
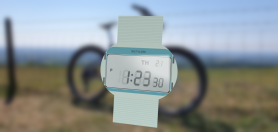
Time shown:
1,23,30
